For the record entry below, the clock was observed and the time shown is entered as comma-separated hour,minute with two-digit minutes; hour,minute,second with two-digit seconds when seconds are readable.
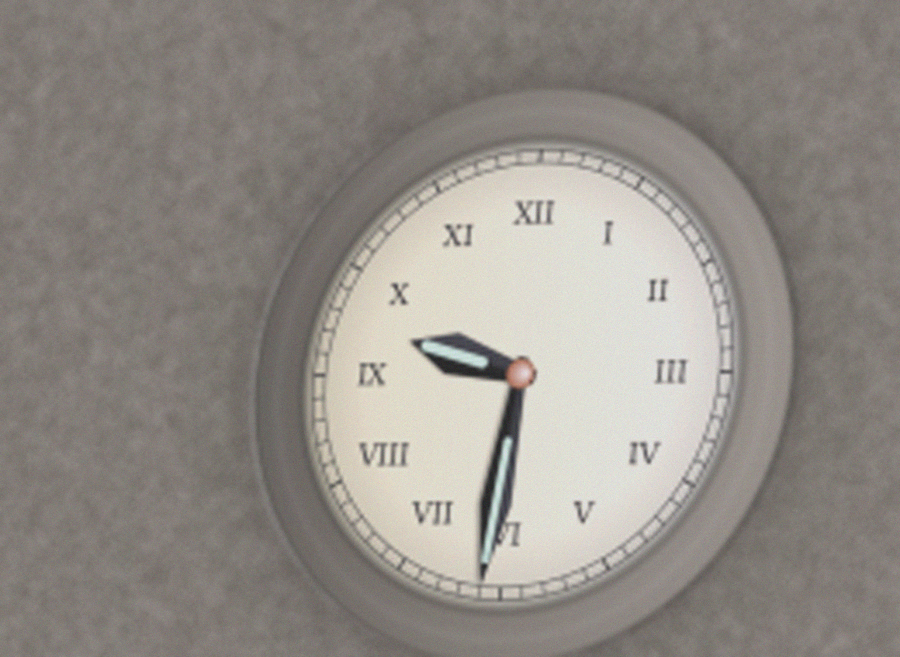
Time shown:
9,31
